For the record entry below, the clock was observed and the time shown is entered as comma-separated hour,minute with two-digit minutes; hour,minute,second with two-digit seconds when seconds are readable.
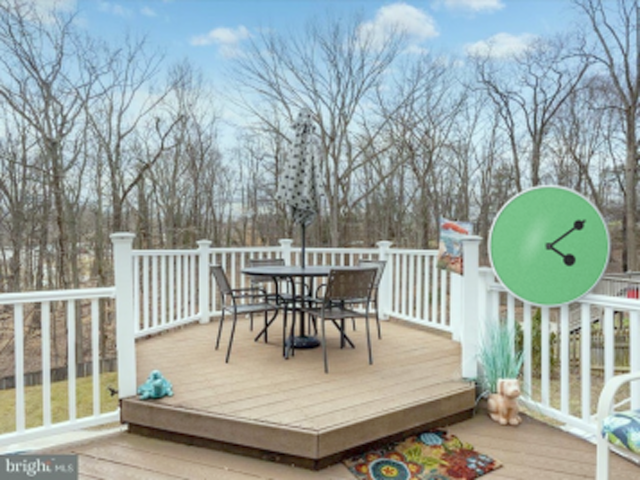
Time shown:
4,09
